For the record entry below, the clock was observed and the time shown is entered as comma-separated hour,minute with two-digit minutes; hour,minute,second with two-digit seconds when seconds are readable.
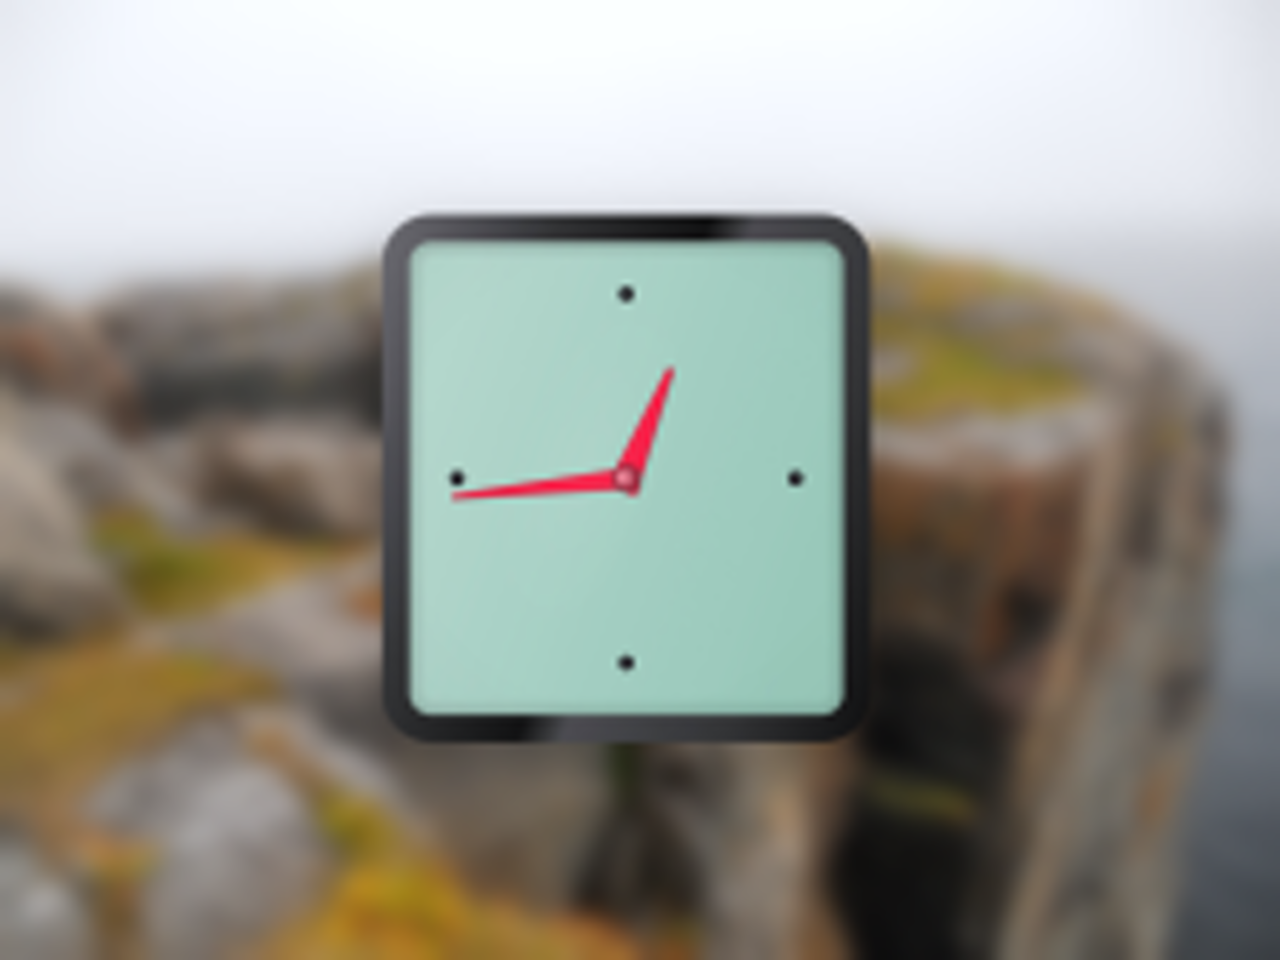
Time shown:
12,44
